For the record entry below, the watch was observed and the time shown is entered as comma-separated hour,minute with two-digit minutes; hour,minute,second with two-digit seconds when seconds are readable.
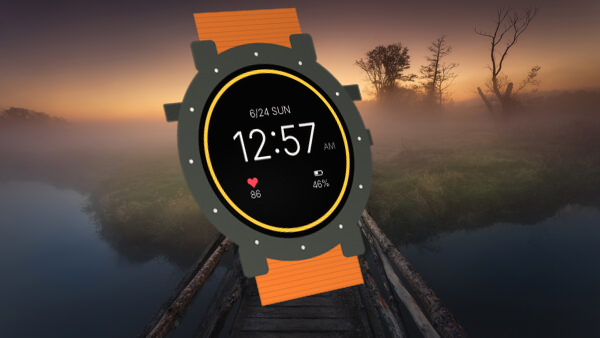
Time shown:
12,57
